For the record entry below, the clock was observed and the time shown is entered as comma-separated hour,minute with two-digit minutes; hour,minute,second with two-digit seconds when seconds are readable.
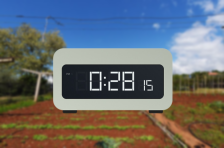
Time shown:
0,28,15
